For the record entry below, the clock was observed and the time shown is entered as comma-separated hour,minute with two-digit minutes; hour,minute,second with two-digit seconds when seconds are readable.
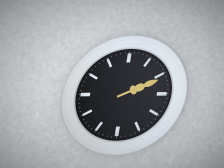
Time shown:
2,11
